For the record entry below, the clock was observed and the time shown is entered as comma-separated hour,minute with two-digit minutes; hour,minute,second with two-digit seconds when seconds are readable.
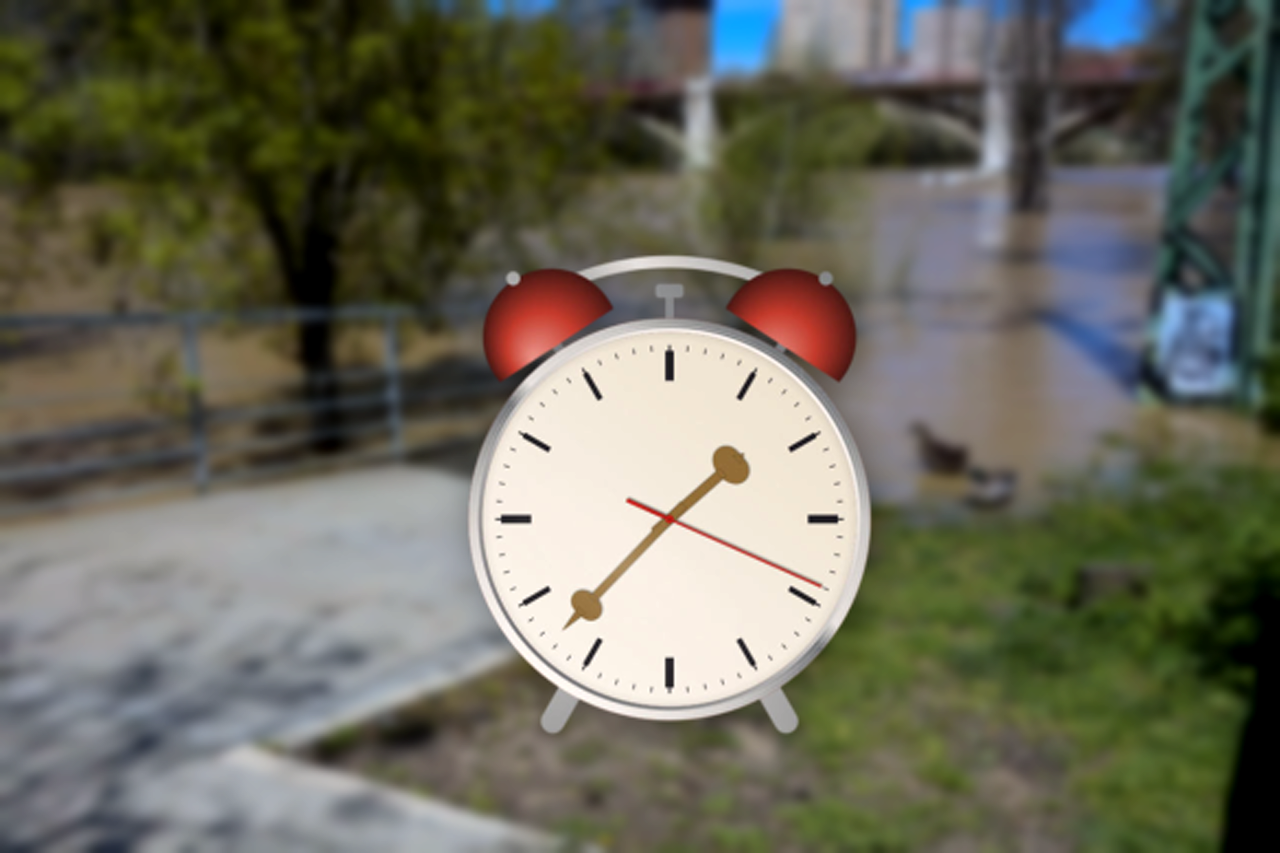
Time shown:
1,37,19
